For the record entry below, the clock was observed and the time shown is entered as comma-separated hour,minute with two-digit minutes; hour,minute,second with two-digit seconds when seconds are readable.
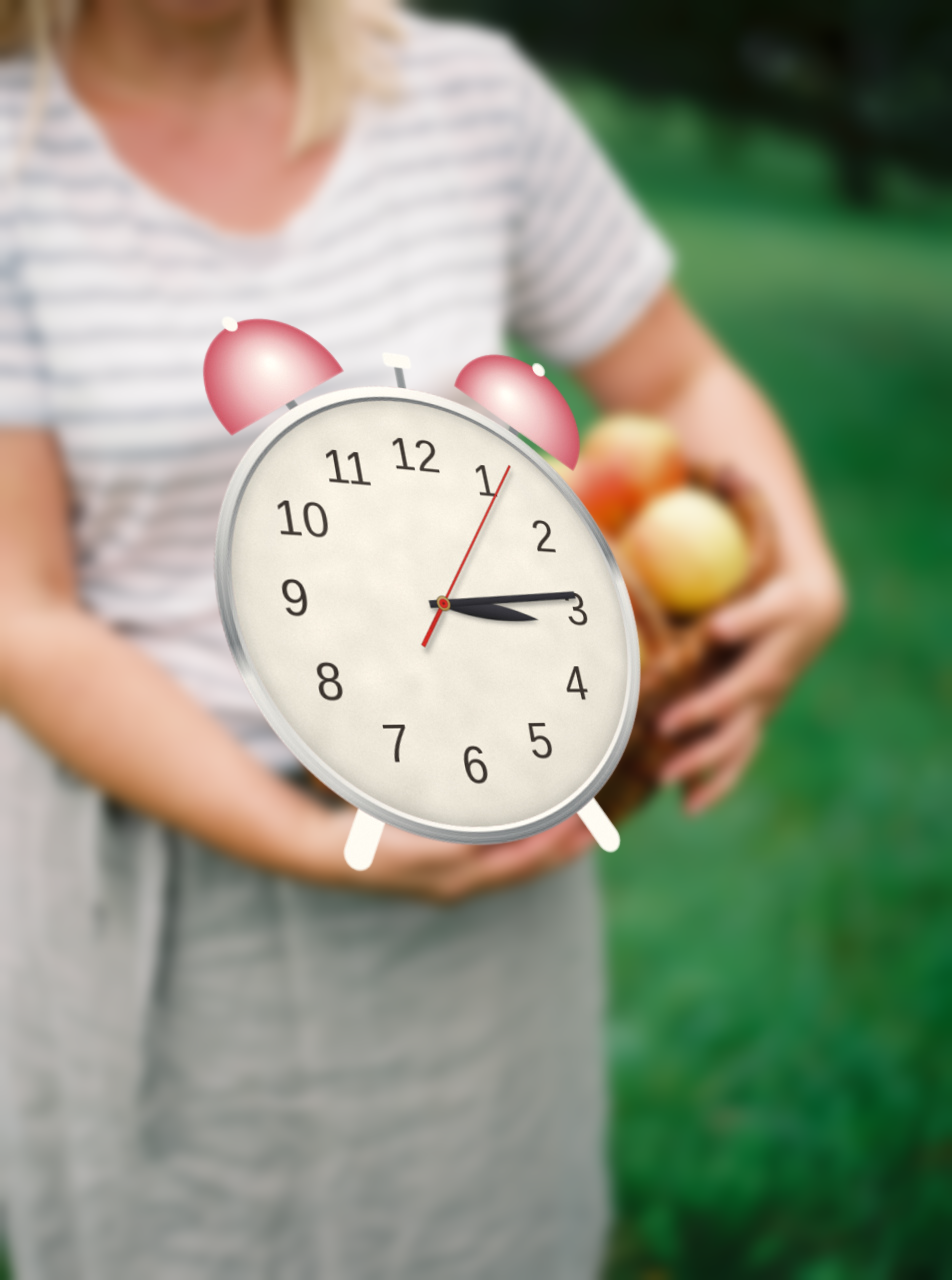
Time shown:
3,14,06
